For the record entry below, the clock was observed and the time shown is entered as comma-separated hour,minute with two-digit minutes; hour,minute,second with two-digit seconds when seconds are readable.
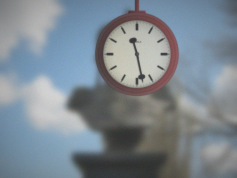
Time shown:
11,28
